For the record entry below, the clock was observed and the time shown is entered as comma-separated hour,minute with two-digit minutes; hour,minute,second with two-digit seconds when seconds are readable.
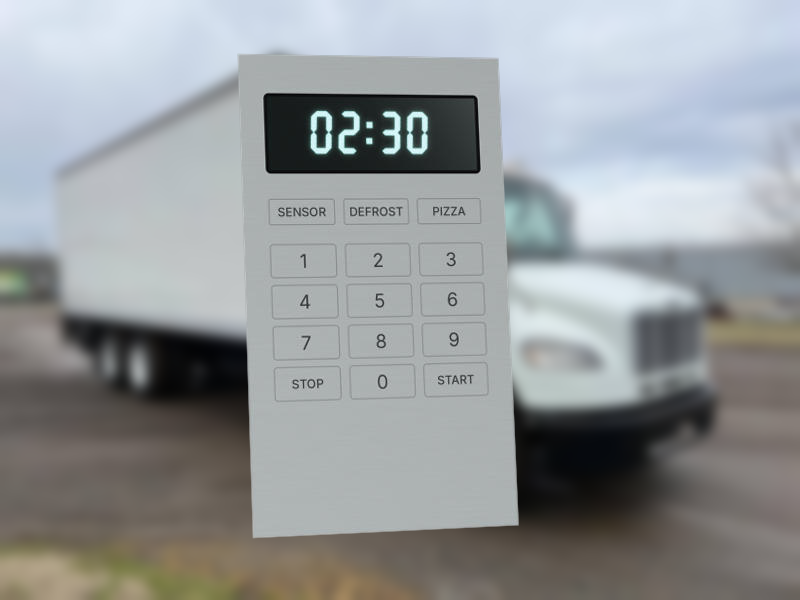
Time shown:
2,30
